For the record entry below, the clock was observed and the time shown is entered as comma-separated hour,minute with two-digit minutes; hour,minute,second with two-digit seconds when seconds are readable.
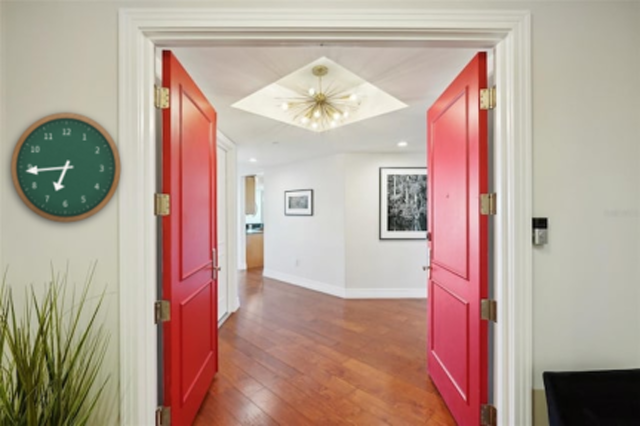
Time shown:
6,44
